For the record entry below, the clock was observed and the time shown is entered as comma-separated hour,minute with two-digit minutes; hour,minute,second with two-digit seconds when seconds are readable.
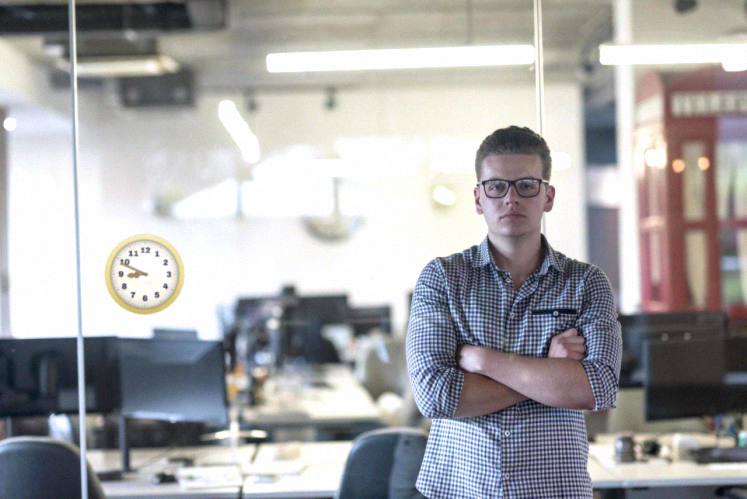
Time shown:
8,49
